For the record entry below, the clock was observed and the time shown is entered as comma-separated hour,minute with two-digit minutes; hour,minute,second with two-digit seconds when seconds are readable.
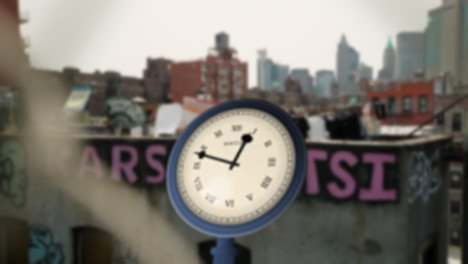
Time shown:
12,48
